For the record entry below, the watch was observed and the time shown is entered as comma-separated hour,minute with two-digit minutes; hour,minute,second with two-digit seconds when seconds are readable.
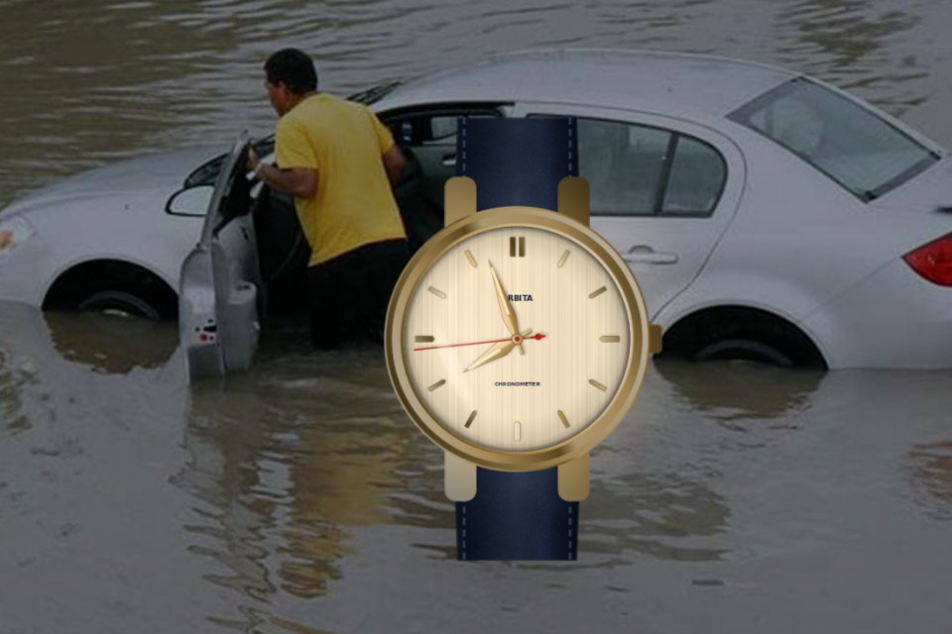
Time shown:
7,56,44
